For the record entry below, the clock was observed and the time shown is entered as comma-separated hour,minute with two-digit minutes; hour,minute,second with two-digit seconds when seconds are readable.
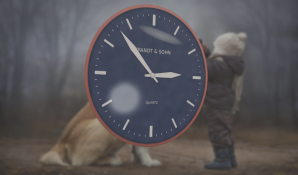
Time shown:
2,53
